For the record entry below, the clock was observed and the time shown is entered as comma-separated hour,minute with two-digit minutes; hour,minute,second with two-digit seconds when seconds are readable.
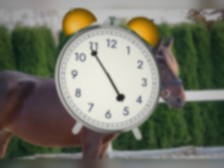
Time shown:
4,54
